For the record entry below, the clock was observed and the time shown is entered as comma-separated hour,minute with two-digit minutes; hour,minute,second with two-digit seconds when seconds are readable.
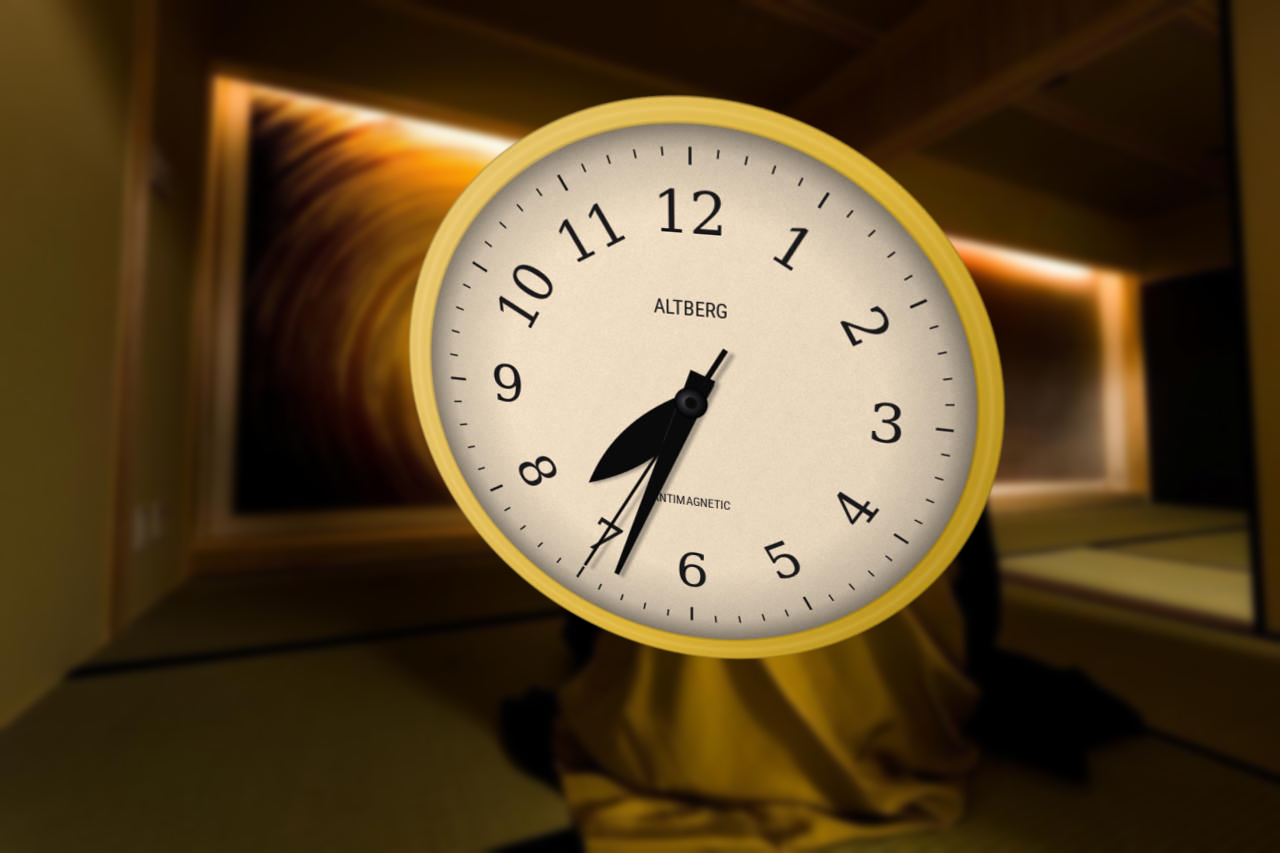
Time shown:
7,33,35
